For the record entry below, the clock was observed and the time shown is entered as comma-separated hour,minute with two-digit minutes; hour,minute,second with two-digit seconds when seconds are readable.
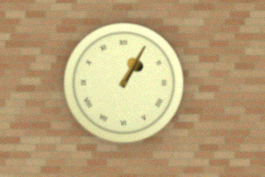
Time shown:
1,05
